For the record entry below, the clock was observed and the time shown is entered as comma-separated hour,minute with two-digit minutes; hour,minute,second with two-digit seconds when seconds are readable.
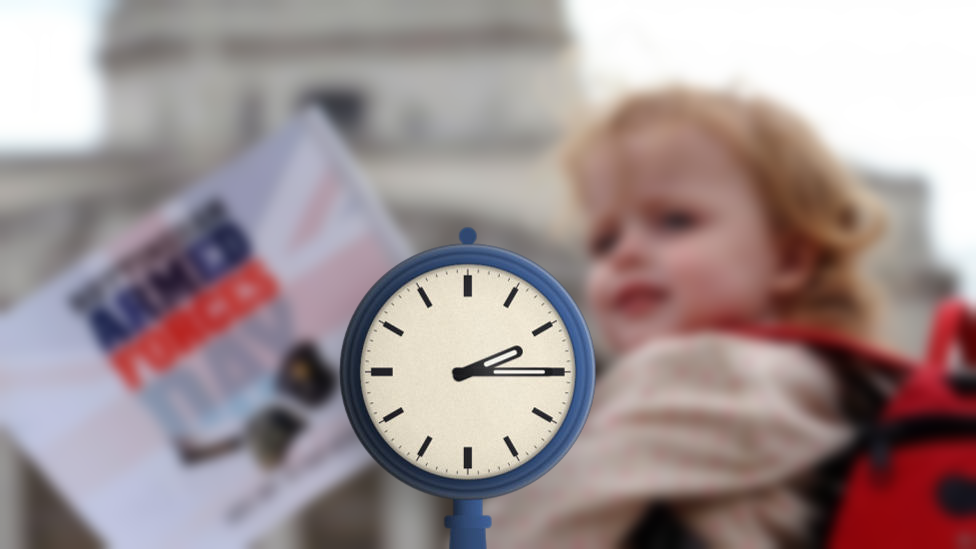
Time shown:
2,15
